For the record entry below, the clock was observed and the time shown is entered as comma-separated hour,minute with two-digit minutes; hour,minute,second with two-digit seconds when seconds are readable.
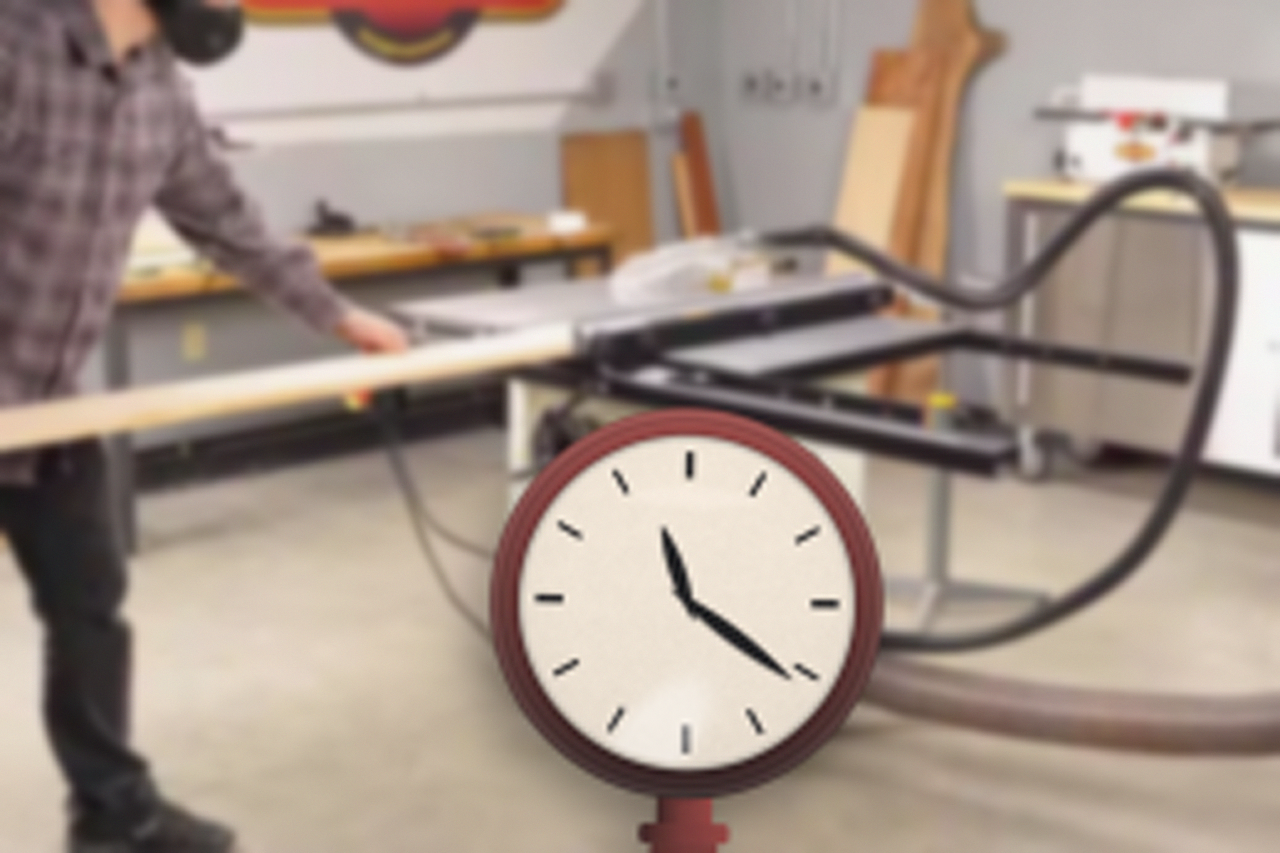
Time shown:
11,21
